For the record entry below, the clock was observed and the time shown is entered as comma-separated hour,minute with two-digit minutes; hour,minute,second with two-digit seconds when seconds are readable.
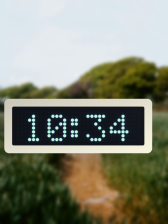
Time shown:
10,34
